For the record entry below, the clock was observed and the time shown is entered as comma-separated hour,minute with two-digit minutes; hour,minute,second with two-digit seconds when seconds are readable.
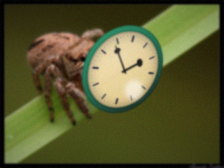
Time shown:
1,54
